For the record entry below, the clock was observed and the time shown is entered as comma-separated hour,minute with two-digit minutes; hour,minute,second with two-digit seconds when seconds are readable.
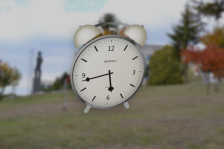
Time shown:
5,43
